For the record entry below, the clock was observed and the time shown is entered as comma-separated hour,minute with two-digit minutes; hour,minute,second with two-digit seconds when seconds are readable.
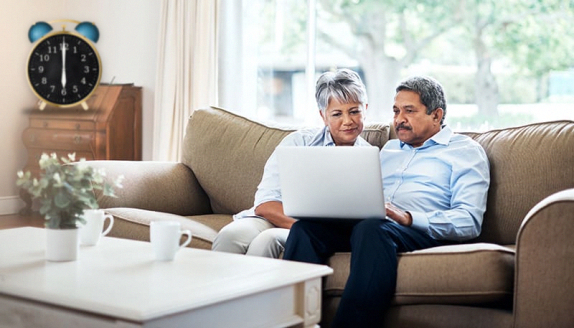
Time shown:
6,00
